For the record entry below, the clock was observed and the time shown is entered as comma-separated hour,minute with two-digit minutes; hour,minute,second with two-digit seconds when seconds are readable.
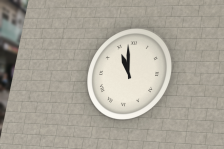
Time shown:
10,58
